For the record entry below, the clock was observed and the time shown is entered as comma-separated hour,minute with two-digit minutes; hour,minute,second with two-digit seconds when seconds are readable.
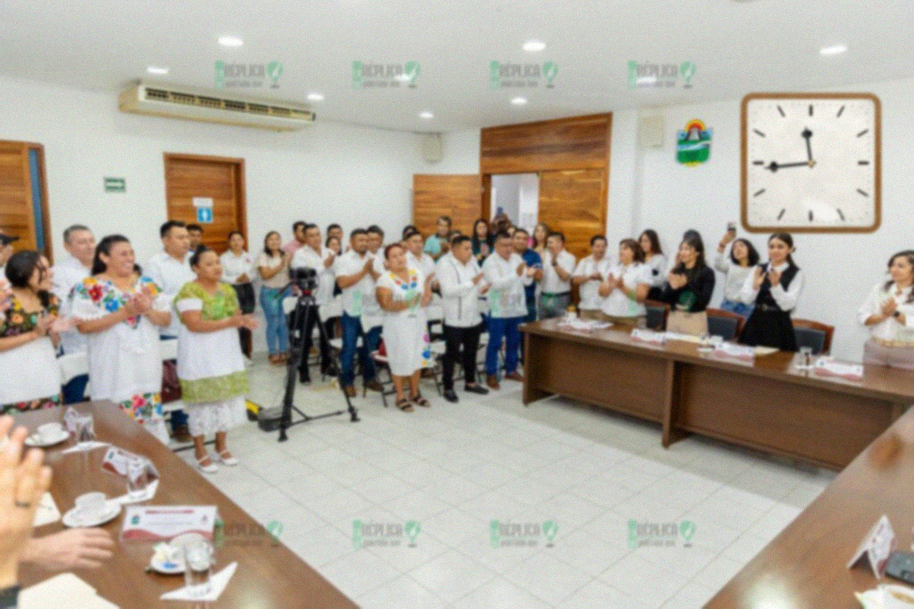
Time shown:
11,44
